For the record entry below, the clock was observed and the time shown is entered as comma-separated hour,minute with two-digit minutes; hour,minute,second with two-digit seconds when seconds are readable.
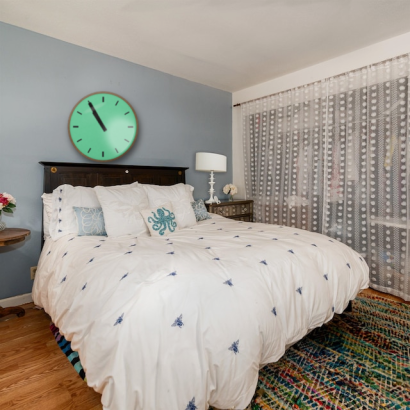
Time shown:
10,55
